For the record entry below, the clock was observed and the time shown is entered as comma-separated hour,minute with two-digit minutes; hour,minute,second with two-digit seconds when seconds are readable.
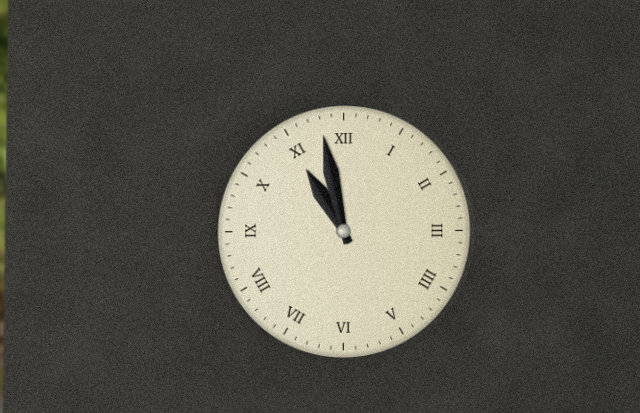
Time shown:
10,58
